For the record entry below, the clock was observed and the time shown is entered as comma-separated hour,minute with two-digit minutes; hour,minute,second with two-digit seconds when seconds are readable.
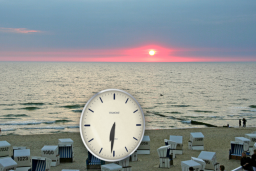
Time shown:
6,31
